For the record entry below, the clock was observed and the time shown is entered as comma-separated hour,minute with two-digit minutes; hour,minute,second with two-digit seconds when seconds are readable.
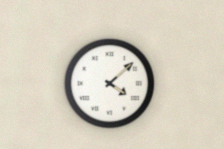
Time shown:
4,08
